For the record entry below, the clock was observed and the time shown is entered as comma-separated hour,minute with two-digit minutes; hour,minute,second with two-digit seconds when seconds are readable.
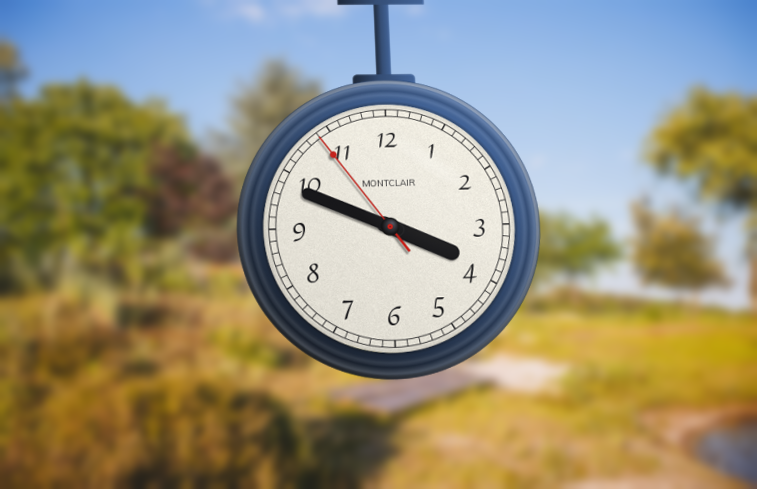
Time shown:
3,48,54
